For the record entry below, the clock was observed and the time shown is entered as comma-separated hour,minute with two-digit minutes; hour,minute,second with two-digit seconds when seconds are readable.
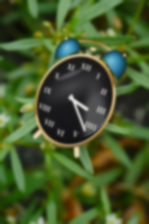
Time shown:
3,22
